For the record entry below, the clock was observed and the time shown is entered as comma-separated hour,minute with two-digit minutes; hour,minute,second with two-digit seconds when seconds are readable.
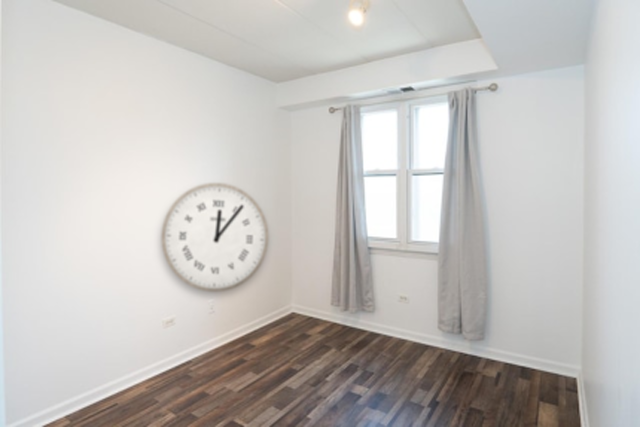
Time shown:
12,06
